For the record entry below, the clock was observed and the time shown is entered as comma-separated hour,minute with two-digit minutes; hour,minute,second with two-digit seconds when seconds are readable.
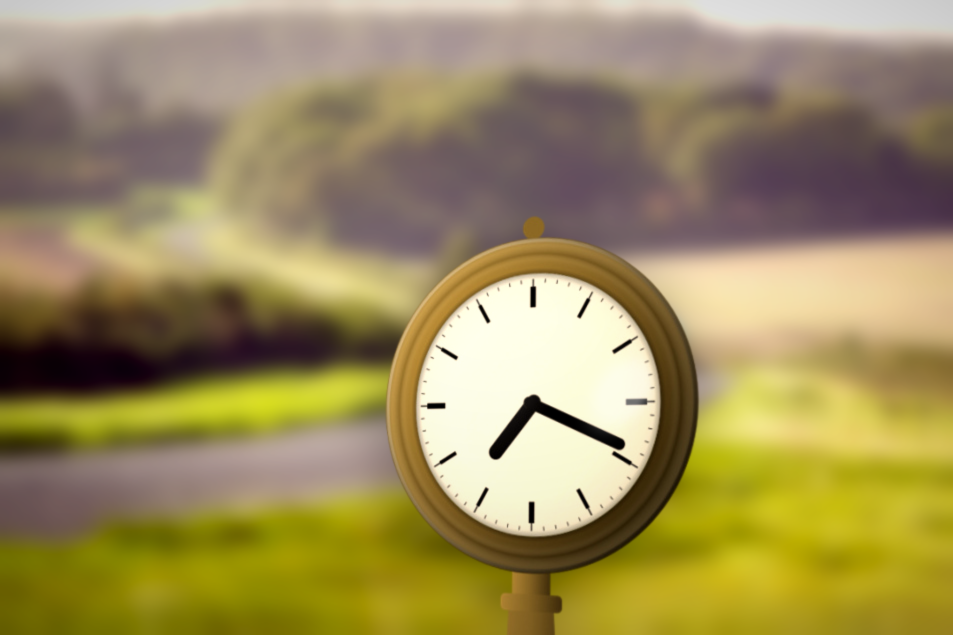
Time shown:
7,19
